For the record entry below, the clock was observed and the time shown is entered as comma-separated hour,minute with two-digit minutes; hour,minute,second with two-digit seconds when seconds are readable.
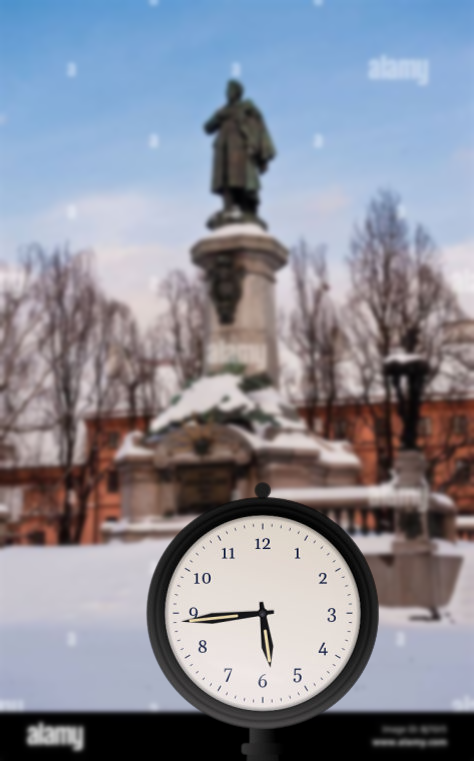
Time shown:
5,44
